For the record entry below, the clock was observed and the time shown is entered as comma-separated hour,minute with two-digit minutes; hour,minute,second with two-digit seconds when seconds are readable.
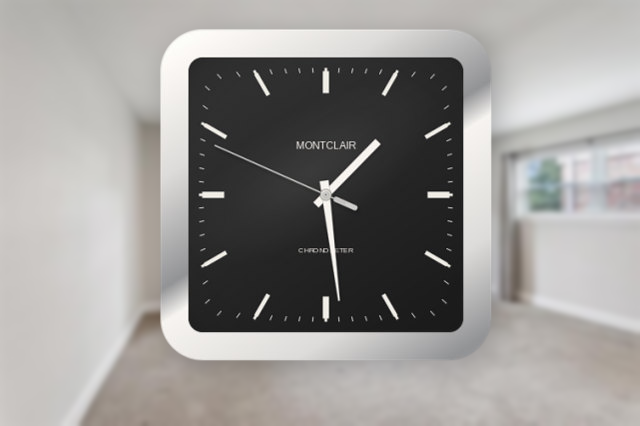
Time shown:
1,28,49
